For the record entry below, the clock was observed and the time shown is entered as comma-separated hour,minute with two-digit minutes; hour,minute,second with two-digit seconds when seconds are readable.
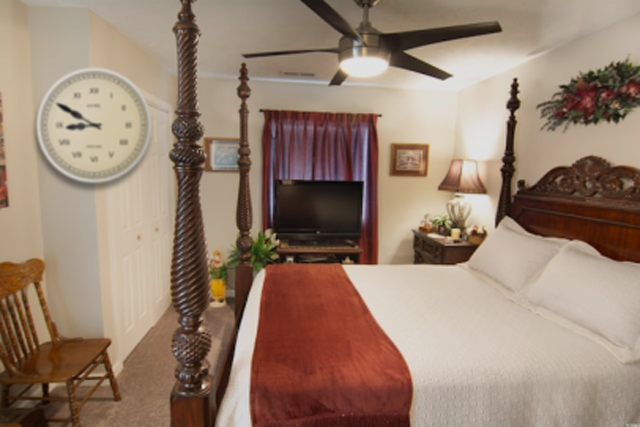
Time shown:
8,50
